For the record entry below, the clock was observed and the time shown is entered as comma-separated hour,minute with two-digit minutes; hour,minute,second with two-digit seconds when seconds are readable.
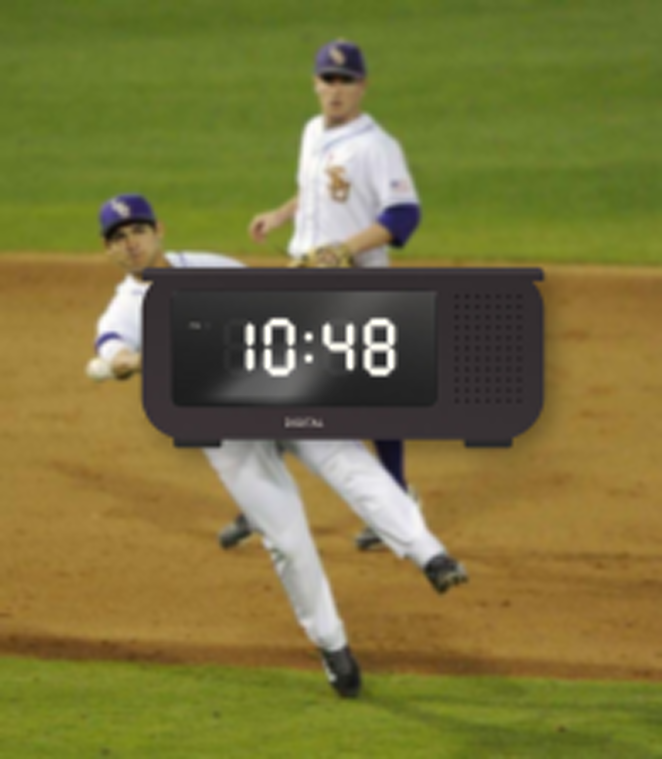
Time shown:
10,48
